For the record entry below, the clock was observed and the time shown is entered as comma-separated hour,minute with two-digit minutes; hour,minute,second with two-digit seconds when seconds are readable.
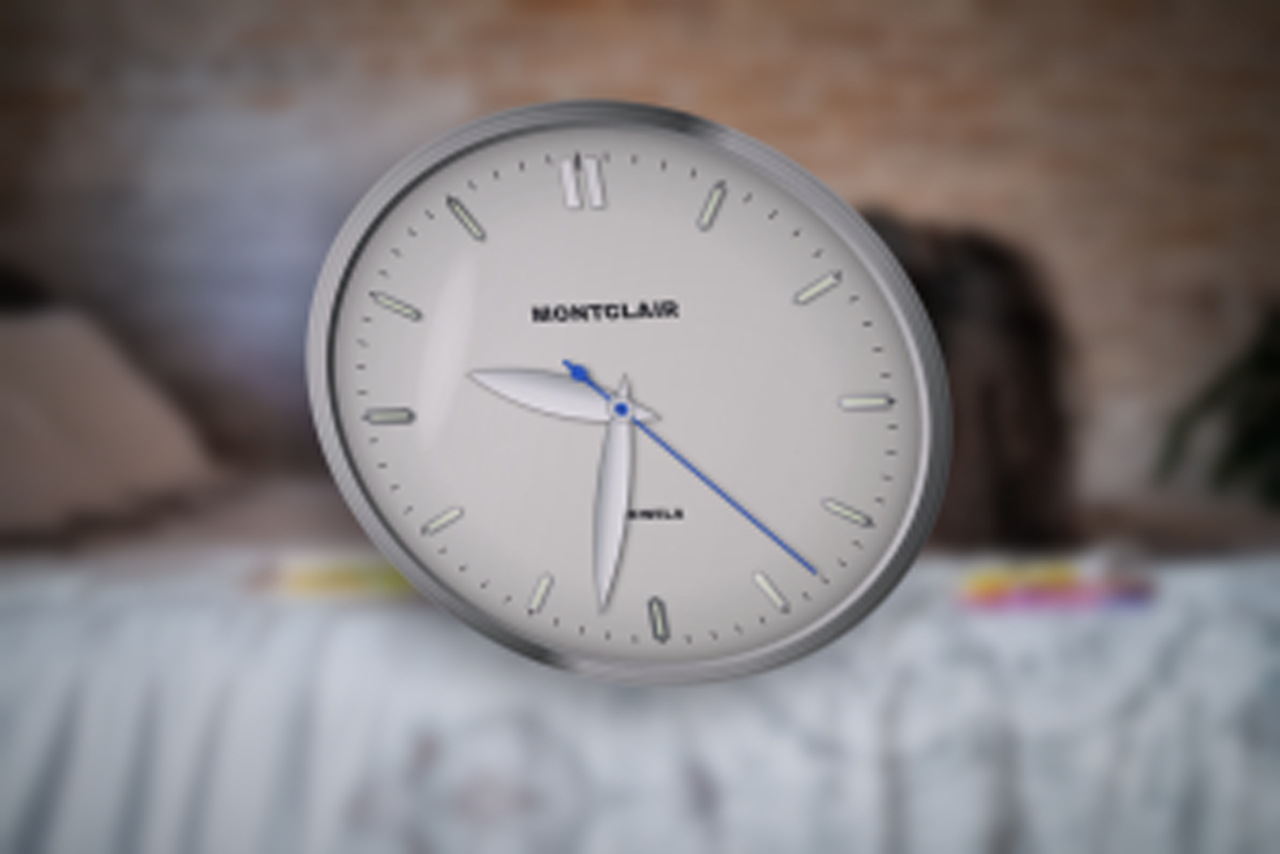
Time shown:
9,32,23
